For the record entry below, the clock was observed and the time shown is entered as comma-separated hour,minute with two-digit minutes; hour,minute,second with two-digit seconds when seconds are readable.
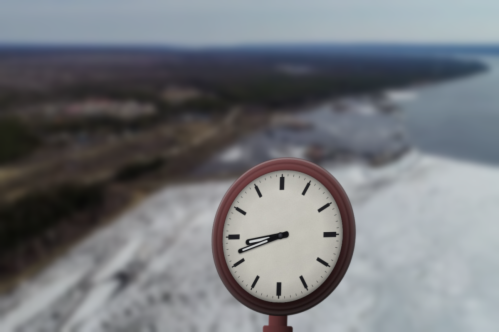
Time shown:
8,42
